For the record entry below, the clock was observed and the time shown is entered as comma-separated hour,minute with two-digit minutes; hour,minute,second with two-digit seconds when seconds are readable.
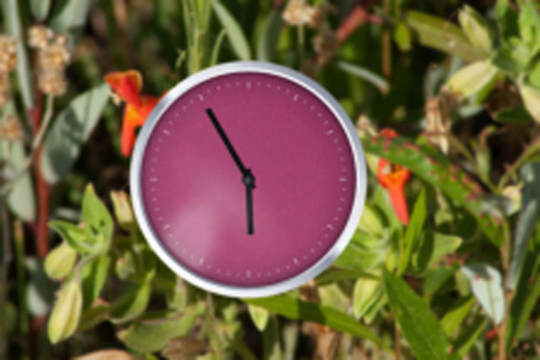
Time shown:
5,55
